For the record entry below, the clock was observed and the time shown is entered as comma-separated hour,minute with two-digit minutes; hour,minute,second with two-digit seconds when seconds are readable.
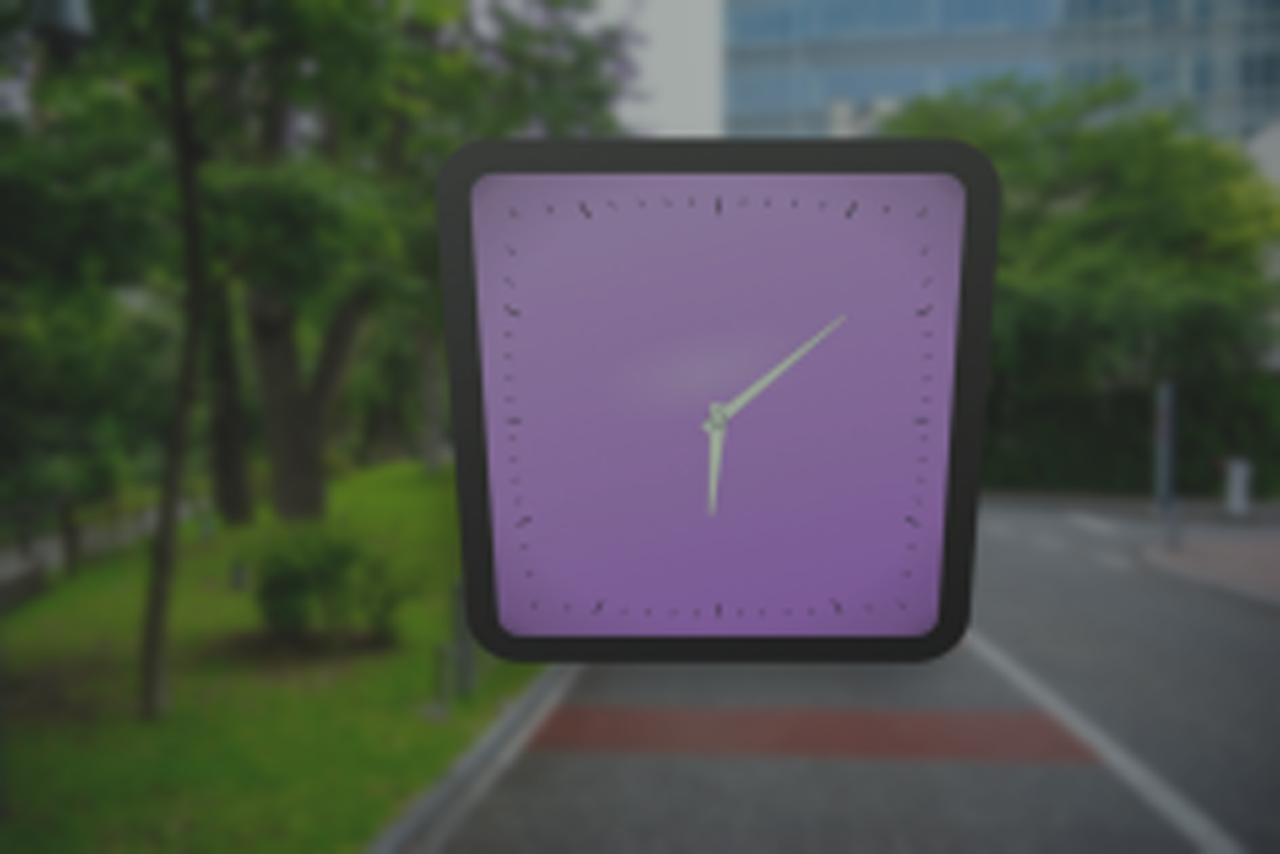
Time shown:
6,08
